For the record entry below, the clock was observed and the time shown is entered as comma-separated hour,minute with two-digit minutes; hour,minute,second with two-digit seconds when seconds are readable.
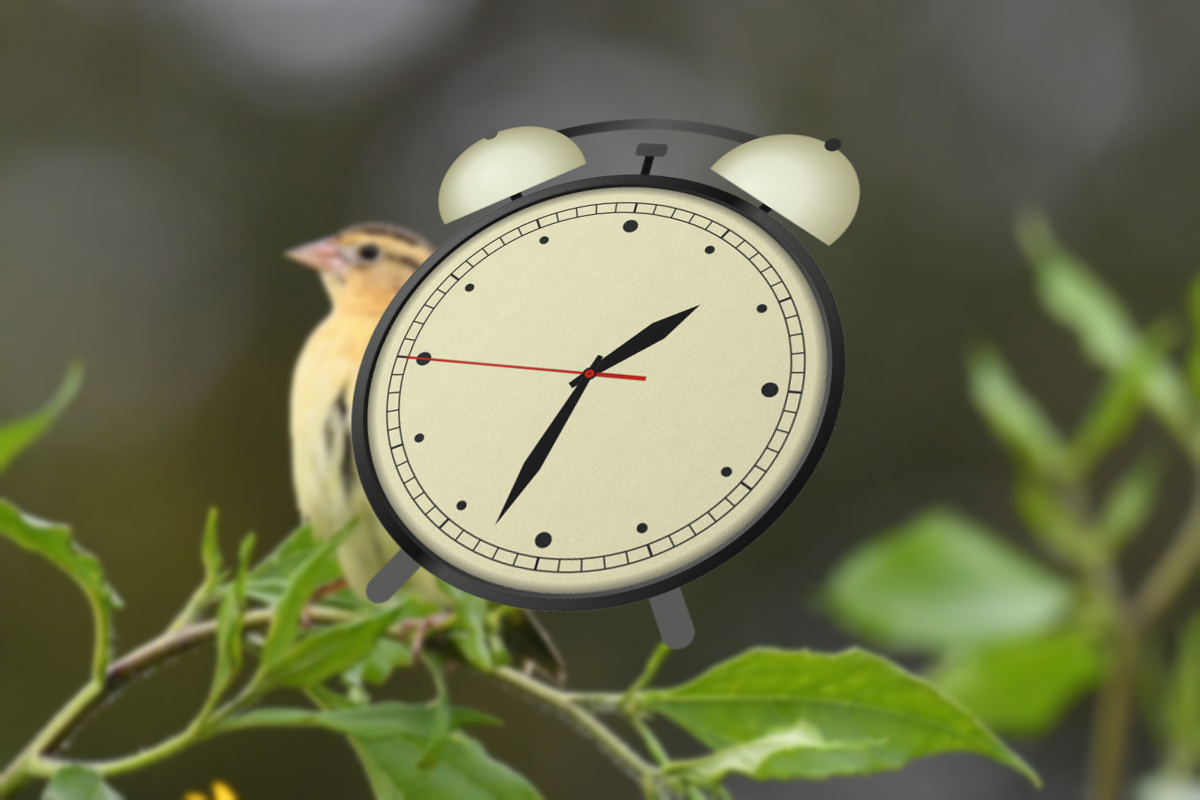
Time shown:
1,32,45
